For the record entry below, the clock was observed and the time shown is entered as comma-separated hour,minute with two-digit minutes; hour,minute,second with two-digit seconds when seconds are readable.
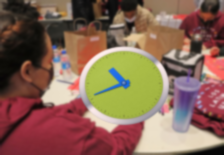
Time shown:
10,41
